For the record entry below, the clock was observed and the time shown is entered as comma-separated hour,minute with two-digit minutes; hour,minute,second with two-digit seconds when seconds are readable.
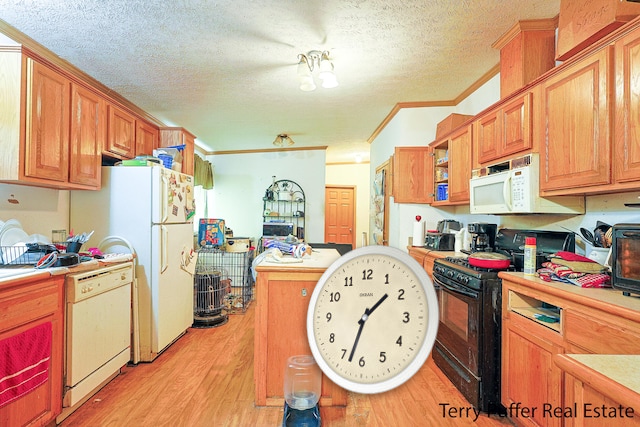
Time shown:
1,33
